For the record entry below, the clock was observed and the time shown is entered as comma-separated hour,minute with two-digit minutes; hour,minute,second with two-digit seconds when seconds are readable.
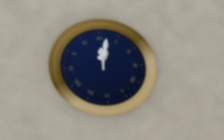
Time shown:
12,02
